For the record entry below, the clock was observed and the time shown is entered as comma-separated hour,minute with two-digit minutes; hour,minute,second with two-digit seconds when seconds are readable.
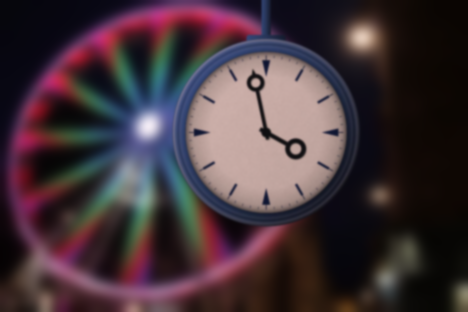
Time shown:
3,58
